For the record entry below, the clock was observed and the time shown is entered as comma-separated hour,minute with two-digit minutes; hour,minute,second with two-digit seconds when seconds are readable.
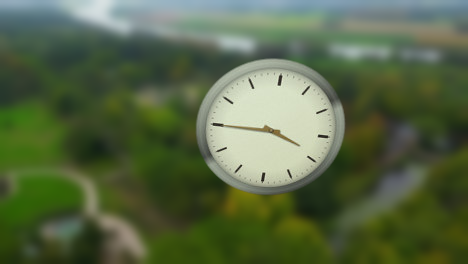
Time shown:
3,45
